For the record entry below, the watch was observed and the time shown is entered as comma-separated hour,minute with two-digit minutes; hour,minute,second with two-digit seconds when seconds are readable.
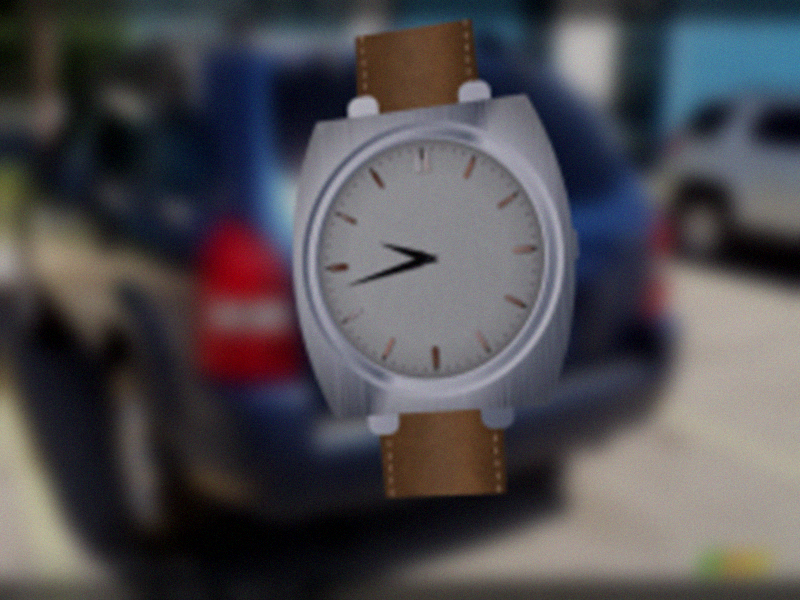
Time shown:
9,43
